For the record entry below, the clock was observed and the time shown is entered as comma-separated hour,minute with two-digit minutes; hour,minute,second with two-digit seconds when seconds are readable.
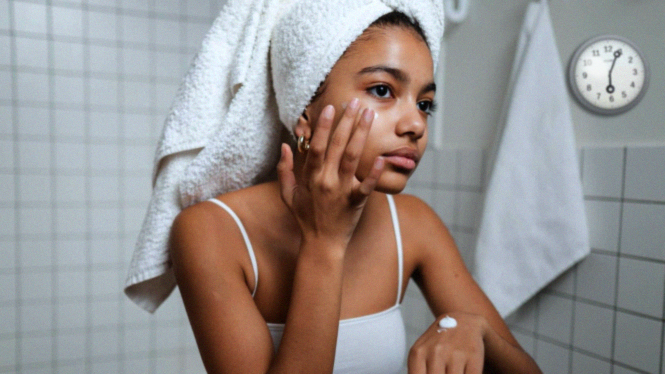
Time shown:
6,04
